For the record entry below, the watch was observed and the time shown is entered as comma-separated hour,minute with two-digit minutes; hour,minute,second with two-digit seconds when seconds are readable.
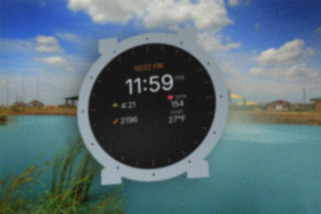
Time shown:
11,59
